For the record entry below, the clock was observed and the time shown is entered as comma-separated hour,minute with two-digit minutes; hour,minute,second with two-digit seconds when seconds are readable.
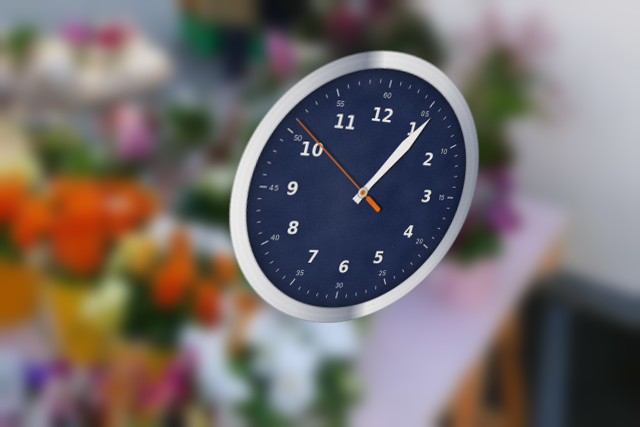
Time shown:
1,05,51
